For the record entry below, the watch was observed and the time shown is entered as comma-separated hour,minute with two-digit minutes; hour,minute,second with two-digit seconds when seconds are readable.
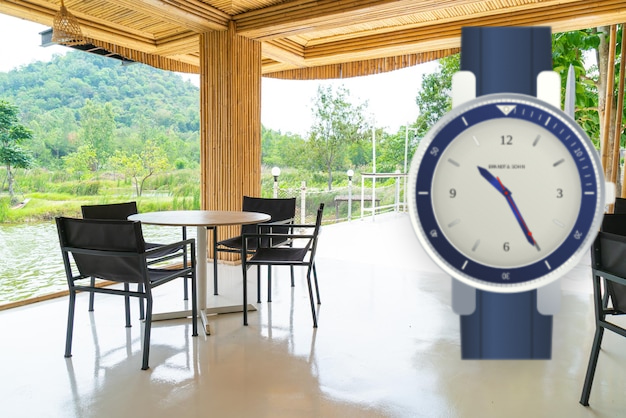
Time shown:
10,25,25
